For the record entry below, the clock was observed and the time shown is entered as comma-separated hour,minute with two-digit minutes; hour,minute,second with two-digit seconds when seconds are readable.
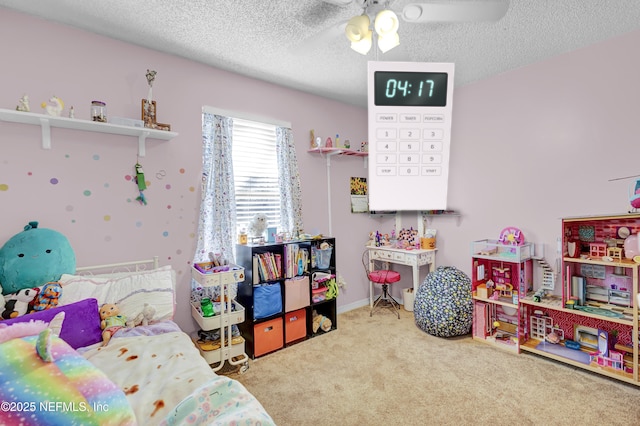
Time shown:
4,17
